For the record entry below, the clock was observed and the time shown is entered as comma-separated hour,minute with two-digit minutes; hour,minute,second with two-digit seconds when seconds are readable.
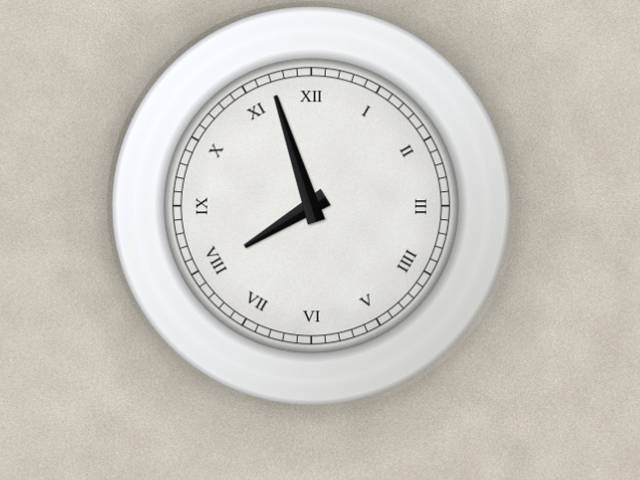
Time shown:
7,57
